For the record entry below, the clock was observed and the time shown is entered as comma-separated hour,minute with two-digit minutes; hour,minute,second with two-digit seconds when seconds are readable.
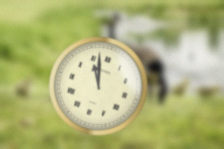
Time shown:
10,57
